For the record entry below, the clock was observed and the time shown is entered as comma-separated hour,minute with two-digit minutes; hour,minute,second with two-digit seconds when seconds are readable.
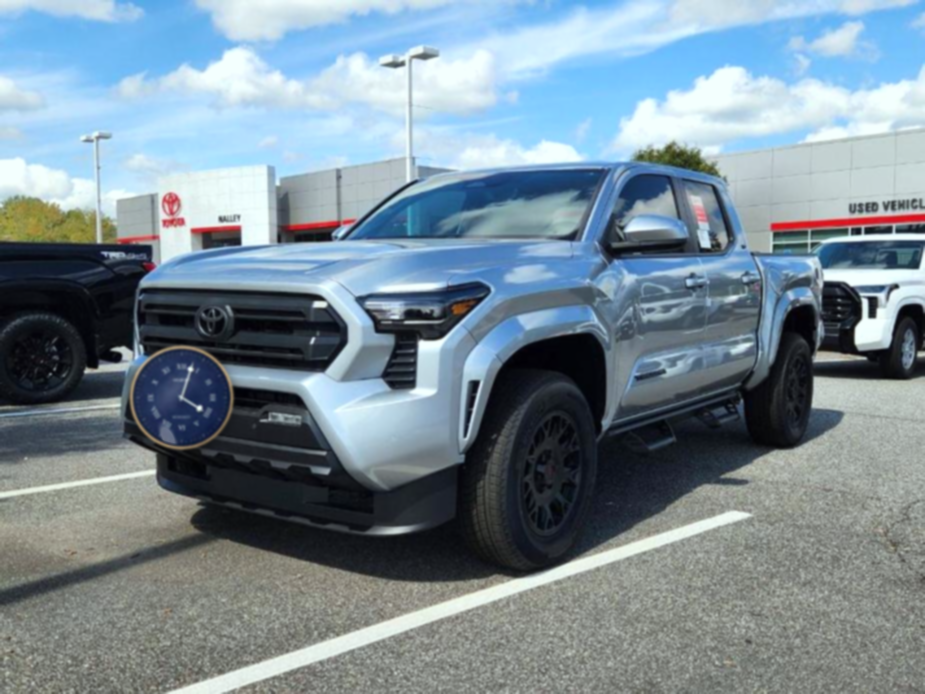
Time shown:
4,03
